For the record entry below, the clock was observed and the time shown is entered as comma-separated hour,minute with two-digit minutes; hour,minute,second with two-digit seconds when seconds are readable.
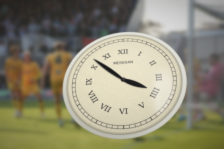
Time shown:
3,52
